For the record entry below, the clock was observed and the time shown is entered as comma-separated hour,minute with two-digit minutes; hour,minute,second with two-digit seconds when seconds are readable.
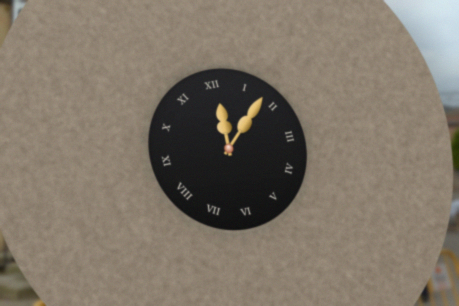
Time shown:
12,08
